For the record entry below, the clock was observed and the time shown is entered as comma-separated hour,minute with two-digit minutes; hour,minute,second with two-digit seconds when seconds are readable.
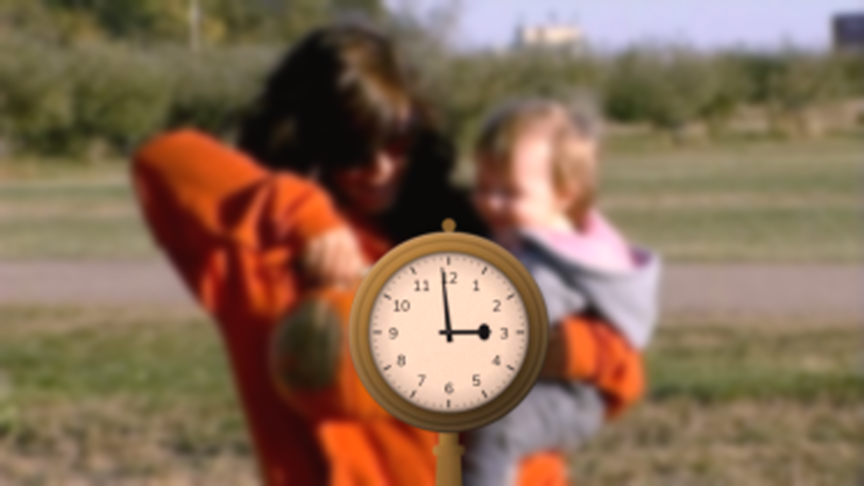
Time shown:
2,59
